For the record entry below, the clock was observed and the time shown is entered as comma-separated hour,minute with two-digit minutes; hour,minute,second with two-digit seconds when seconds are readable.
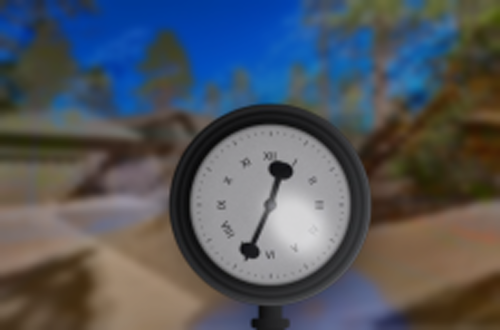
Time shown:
12,34
